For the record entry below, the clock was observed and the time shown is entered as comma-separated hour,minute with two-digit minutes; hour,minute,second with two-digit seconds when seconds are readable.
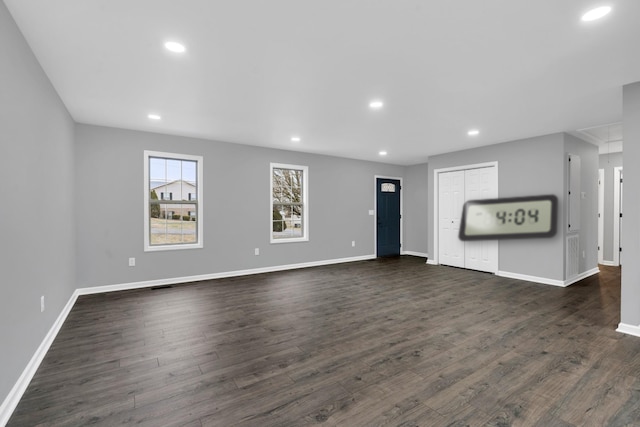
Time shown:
4,04
